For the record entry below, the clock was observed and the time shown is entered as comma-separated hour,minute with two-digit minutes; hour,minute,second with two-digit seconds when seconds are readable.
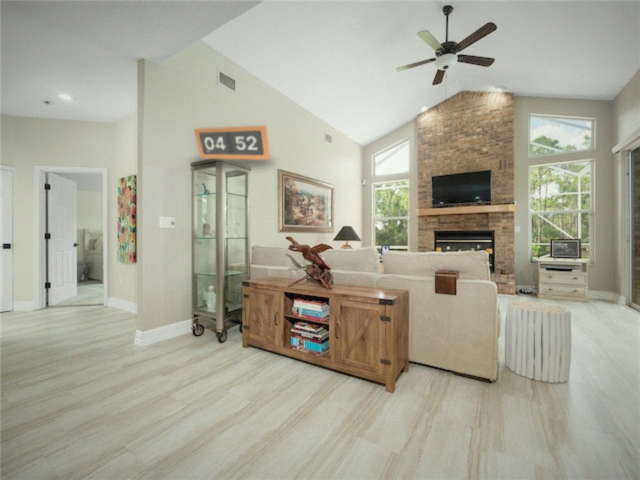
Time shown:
4,52
